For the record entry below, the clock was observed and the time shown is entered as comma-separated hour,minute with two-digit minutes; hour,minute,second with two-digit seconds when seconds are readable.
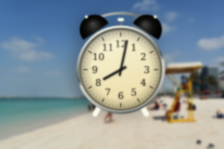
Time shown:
8,02
